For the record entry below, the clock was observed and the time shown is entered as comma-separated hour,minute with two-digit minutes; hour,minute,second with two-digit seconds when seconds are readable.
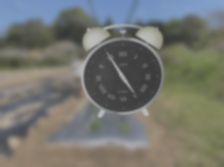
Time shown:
4,55
